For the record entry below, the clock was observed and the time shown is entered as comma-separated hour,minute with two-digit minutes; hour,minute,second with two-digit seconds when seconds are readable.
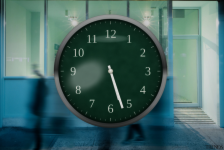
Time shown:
5,27
